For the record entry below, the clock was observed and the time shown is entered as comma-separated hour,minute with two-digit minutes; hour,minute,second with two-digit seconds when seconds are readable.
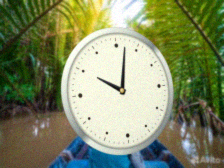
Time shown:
10,02
